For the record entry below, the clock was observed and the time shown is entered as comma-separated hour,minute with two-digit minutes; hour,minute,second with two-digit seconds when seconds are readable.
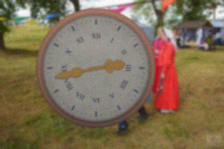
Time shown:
2,43
